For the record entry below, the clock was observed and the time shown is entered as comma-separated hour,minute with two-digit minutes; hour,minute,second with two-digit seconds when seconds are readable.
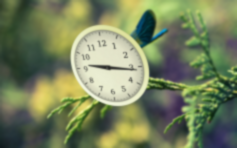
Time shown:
9,16
